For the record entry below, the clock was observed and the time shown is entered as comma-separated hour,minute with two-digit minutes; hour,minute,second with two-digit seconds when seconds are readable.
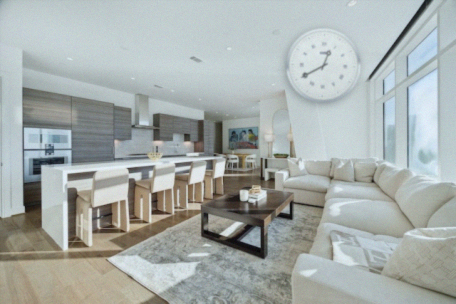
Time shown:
12,40
